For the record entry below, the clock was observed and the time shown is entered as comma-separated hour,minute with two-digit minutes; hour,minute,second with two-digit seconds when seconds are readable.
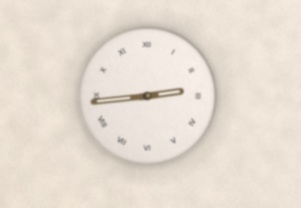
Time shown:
2,44
